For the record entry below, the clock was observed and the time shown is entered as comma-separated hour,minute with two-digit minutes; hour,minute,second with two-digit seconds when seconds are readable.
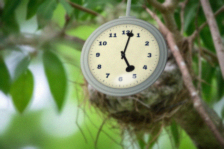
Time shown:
5,02
